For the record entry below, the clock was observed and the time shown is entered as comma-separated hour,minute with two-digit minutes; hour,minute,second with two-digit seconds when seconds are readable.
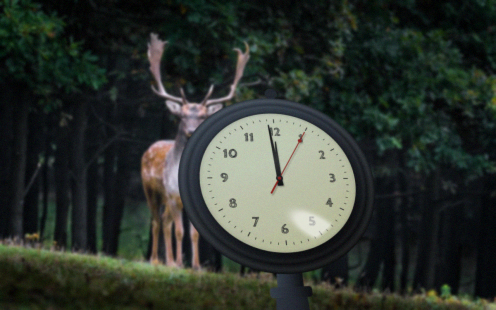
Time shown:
11,59,05
